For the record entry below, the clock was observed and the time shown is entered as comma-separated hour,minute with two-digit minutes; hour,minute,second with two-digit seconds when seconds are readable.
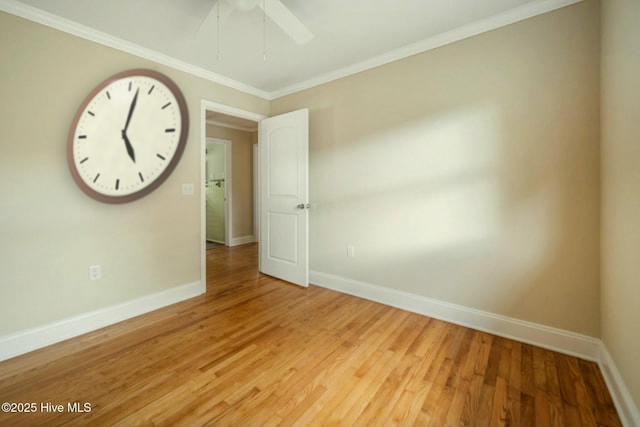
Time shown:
5,02
